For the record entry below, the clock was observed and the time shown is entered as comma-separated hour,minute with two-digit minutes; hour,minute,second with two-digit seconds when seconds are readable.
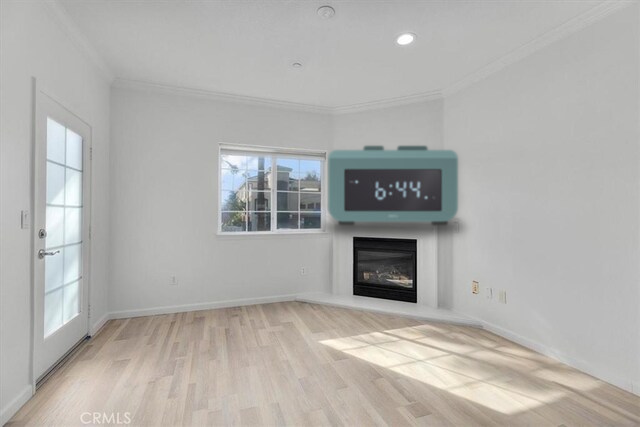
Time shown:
6,44
